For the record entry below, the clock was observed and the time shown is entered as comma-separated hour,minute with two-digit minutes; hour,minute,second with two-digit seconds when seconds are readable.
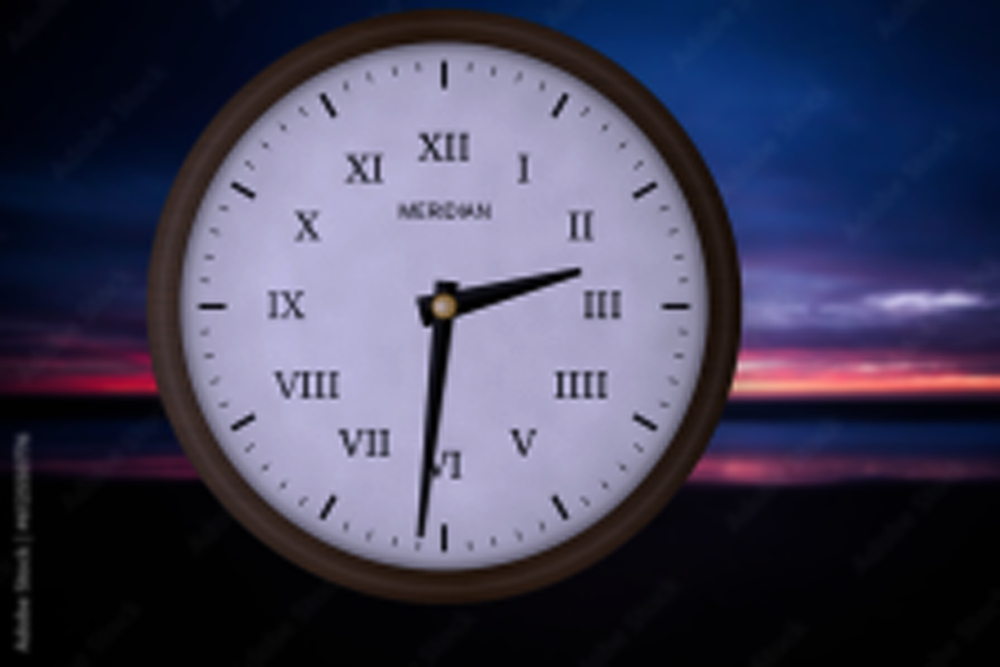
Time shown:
2,31
